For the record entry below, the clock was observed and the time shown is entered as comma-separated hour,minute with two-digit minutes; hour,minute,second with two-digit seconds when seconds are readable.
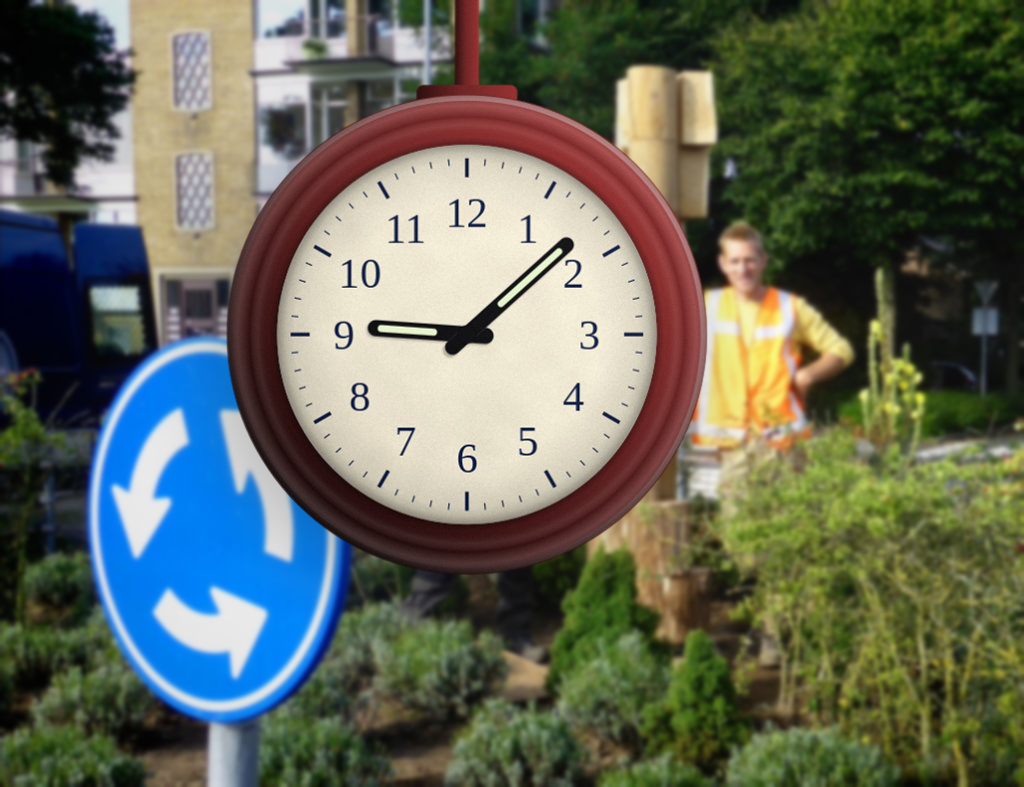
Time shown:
9,08
